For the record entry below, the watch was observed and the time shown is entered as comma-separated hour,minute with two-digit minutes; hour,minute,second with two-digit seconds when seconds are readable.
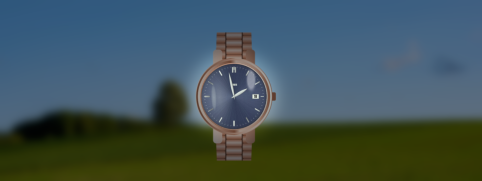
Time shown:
1,58
